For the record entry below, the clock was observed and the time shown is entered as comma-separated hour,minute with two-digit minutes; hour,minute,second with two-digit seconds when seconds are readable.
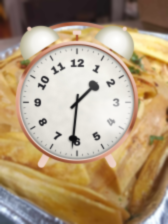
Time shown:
1,31
